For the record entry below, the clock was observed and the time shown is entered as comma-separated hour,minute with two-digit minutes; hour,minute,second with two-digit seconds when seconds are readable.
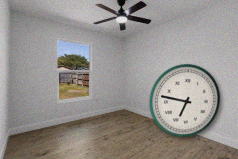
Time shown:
6,47
